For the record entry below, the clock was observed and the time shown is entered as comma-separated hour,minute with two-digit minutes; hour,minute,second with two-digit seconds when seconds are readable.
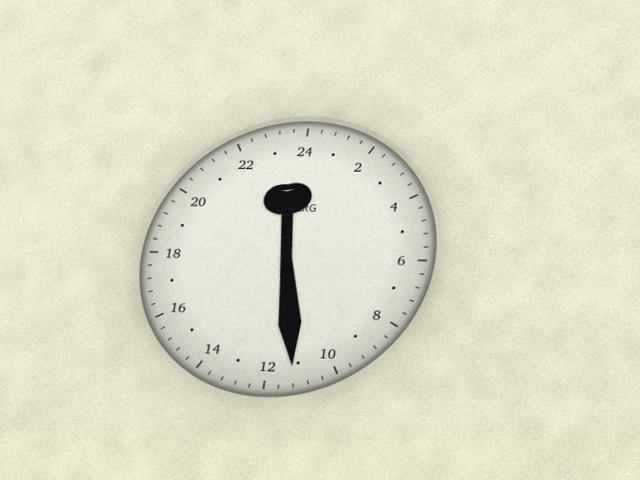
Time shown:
23,28
